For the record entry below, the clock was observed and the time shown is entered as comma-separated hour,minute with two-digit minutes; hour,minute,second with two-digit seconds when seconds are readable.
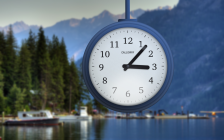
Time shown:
3,07
